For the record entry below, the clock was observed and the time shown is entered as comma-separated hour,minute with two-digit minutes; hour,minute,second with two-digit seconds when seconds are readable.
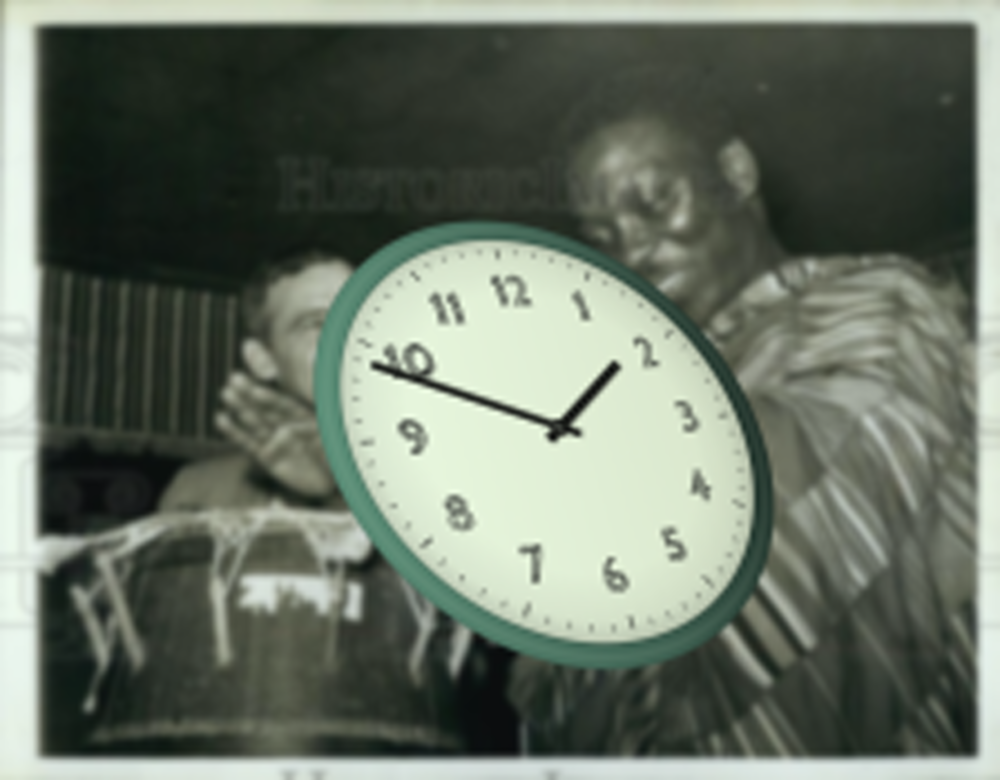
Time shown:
1,49
